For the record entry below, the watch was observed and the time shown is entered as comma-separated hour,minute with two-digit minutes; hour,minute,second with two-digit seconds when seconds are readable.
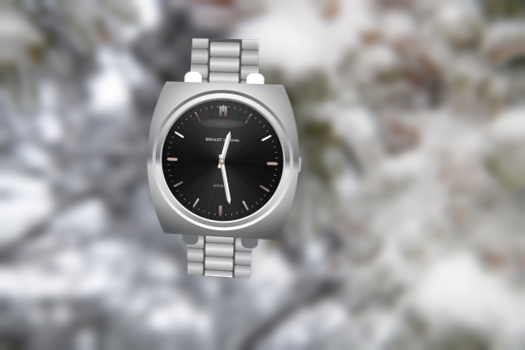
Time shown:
12,28
